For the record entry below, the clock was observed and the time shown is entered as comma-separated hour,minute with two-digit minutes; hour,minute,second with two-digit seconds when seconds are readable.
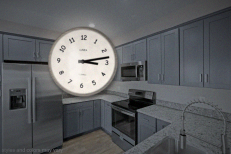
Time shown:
3,13
